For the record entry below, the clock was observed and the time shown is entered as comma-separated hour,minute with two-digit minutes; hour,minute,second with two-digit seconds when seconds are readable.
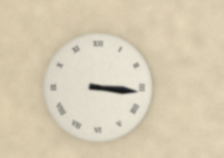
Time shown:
3,16
